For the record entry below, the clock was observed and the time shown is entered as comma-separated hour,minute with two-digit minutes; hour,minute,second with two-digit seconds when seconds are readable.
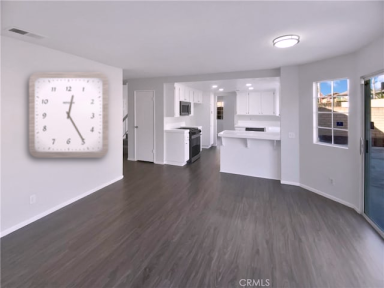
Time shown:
12,25
